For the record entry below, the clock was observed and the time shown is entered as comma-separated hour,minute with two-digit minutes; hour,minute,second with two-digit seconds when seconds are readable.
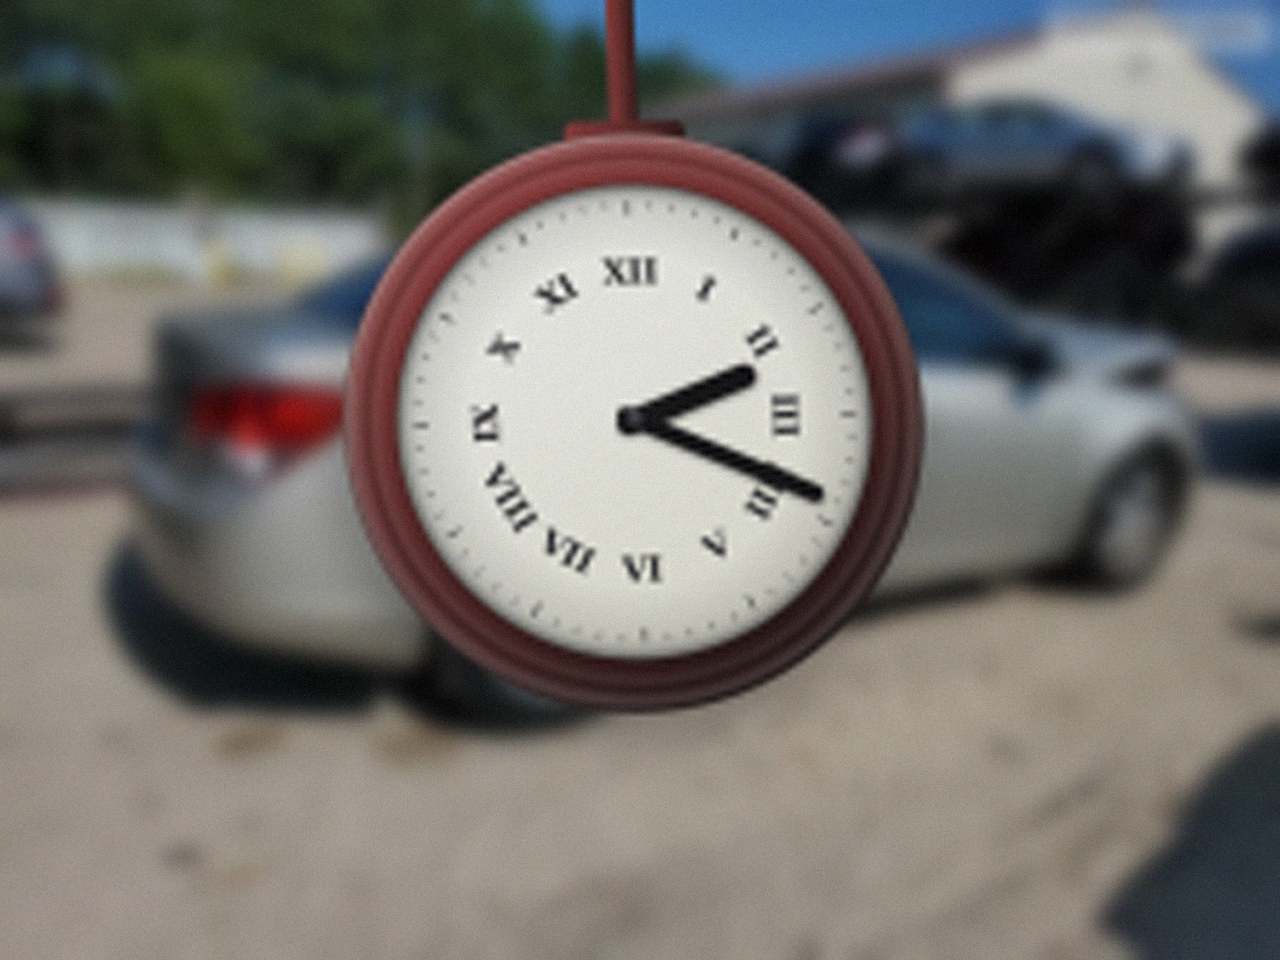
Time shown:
2,19
